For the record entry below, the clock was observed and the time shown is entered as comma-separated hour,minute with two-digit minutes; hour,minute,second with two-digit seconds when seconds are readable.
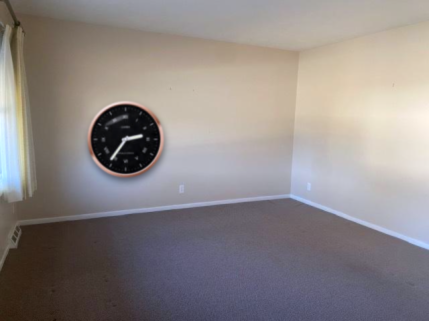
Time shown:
2,36
